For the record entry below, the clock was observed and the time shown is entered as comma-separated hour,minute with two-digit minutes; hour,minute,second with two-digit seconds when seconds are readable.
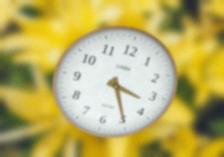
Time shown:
3,25
